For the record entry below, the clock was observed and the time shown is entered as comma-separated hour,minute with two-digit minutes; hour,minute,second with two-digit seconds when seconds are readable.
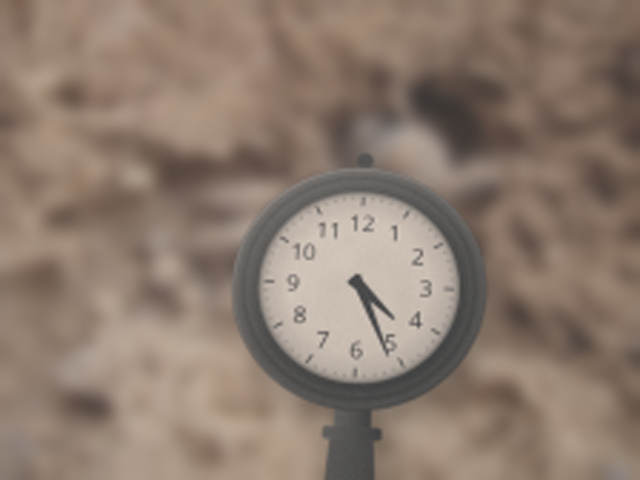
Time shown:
4,26
